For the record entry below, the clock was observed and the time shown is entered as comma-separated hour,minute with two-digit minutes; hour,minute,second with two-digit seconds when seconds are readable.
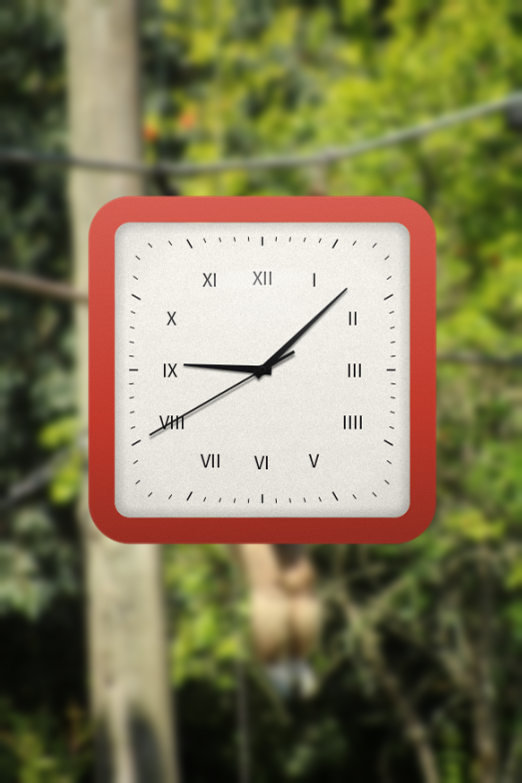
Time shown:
9,07,40
